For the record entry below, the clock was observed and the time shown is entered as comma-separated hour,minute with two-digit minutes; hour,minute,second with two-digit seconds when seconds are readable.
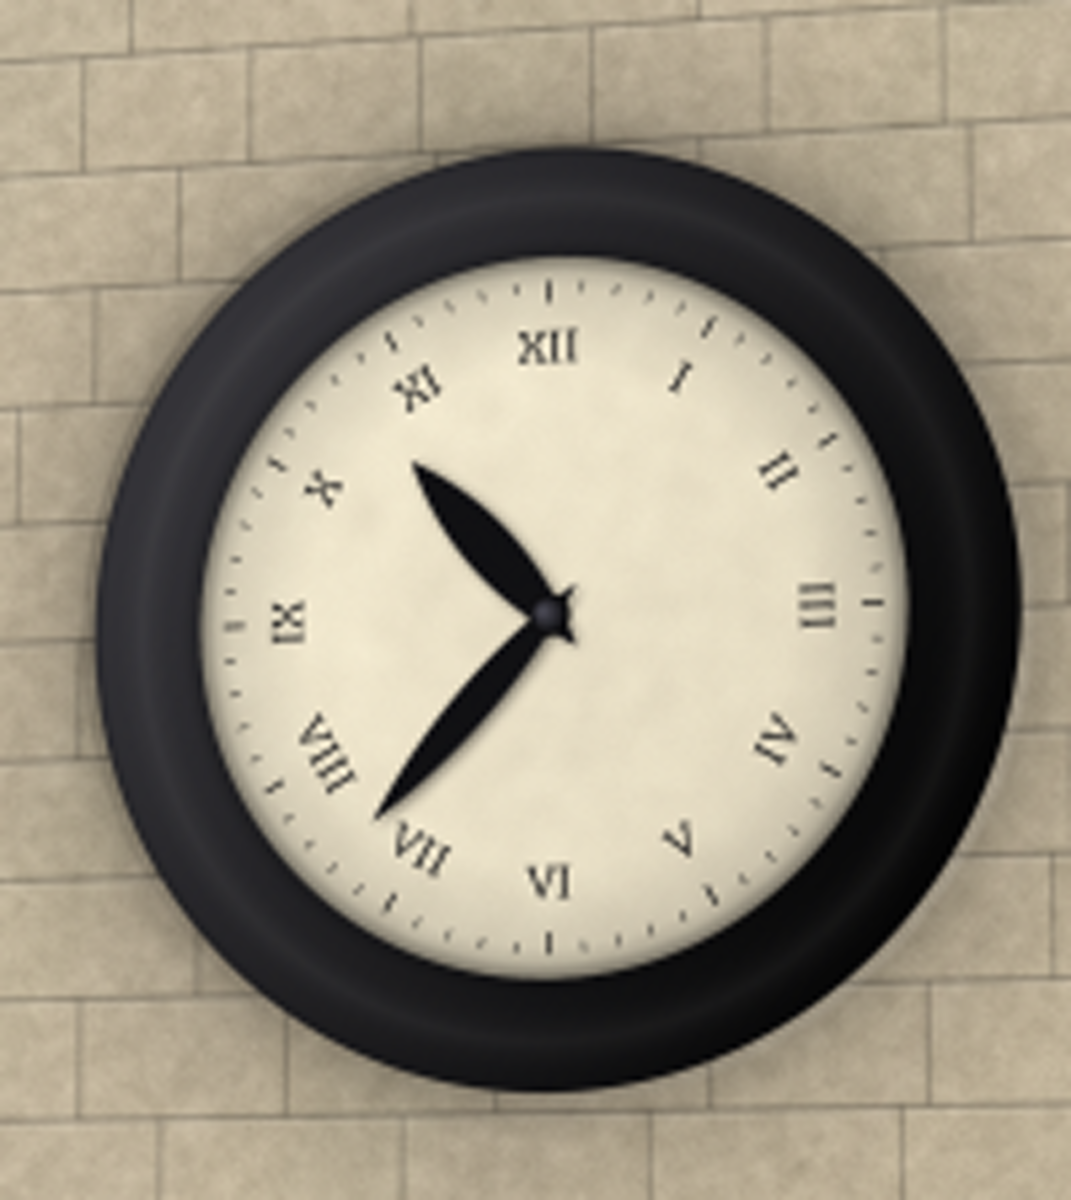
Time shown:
10,37
